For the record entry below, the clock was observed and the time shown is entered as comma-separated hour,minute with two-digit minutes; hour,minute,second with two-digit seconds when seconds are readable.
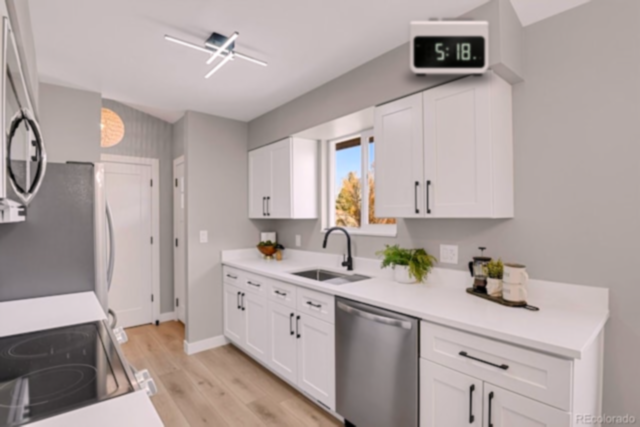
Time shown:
5,18
